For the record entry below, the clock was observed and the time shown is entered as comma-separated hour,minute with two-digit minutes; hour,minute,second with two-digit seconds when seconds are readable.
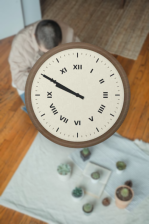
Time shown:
9,50
